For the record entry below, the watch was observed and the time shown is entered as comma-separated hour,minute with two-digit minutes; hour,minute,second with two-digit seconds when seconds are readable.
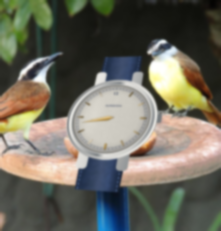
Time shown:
8,43
